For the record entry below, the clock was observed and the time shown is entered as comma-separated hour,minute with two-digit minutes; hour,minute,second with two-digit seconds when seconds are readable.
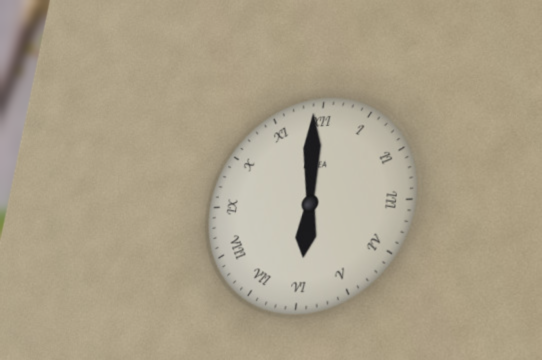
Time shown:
5,59
